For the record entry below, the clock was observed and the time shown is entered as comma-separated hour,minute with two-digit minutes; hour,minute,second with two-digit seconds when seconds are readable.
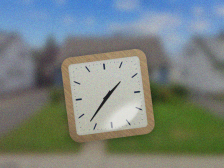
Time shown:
1,37
